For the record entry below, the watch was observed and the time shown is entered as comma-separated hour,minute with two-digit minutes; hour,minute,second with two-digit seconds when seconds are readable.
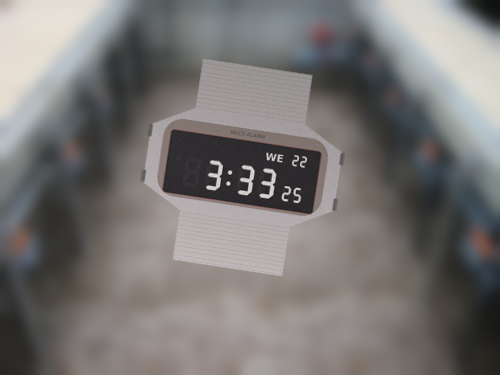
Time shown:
3,33,25
